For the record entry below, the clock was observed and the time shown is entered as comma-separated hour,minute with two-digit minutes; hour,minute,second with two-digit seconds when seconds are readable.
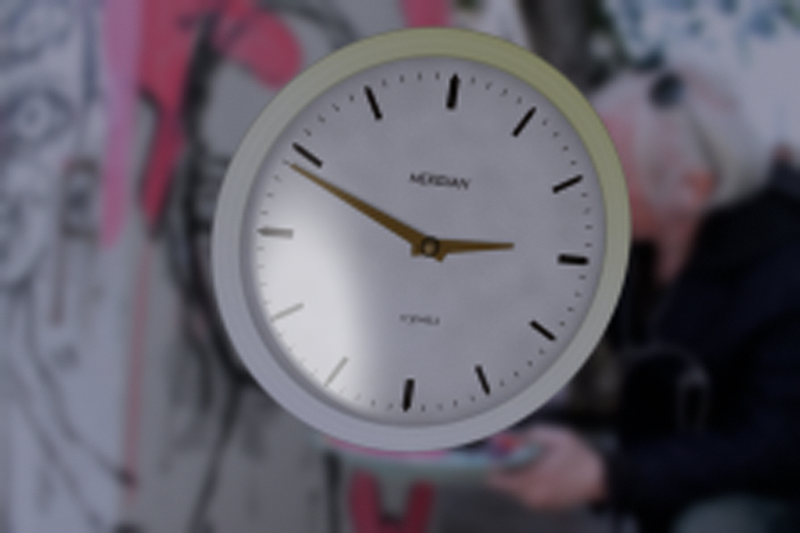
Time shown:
2,49
